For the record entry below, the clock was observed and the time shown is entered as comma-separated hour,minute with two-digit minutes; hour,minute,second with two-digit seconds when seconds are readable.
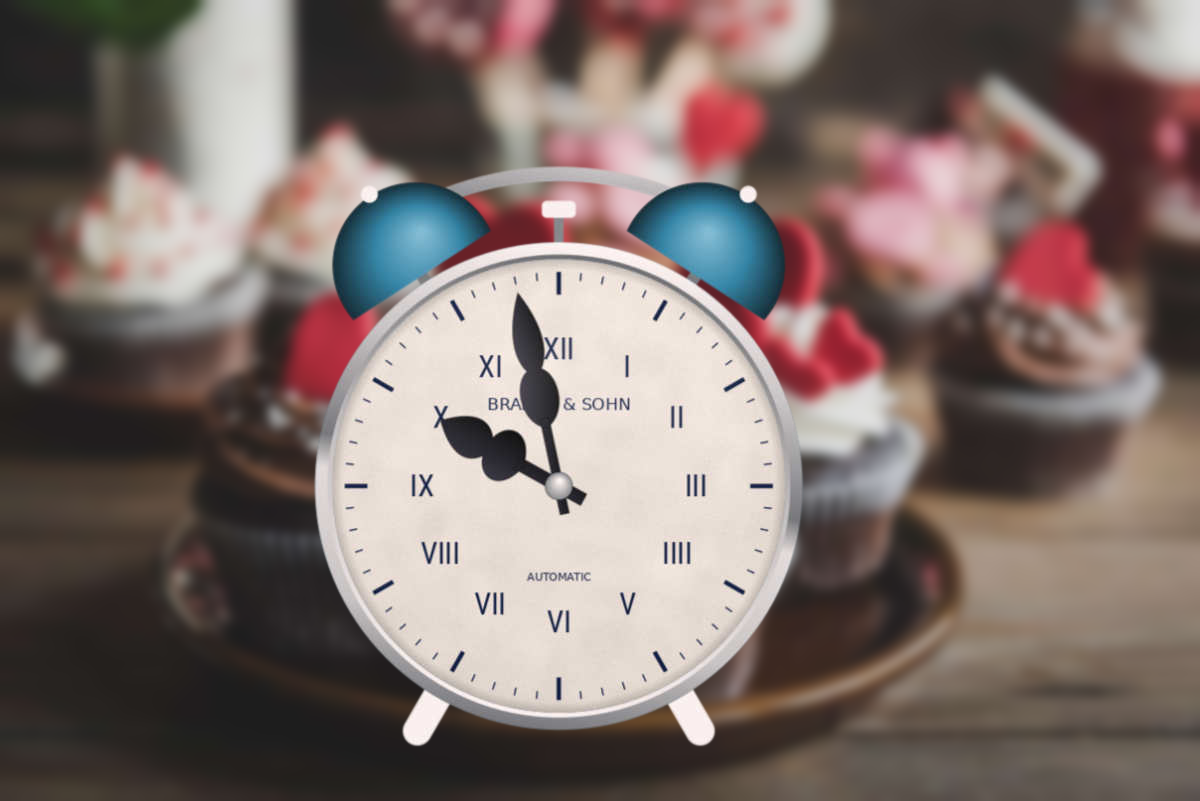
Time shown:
9,58
